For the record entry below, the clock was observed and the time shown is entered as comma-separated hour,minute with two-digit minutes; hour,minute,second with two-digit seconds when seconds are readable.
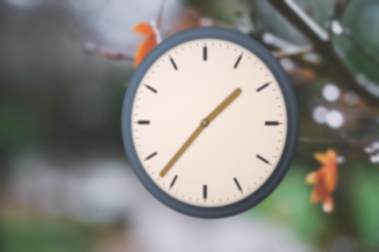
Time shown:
1,37
